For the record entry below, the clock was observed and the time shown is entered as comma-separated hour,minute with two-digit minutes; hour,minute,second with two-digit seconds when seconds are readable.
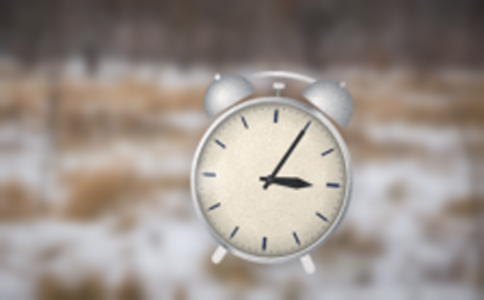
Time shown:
3,05
